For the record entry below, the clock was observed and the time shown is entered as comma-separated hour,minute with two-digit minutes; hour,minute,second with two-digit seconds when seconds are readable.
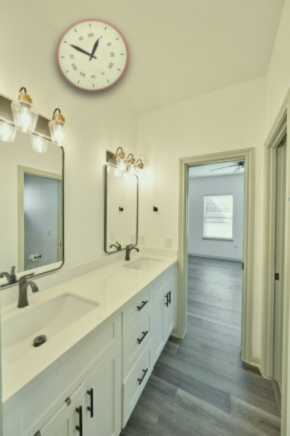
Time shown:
12,50
